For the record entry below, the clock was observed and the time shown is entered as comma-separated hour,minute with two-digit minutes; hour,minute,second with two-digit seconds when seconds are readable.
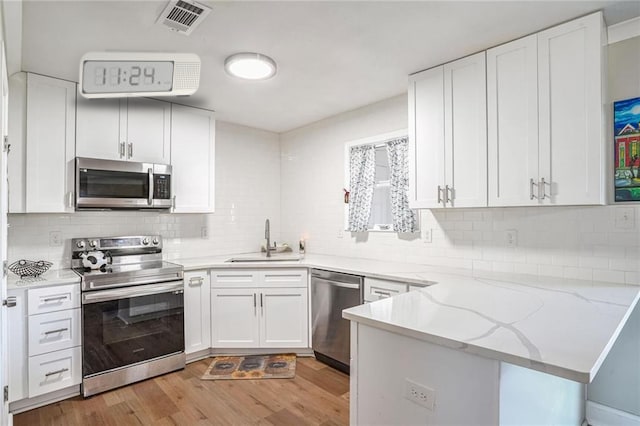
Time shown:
11,24
